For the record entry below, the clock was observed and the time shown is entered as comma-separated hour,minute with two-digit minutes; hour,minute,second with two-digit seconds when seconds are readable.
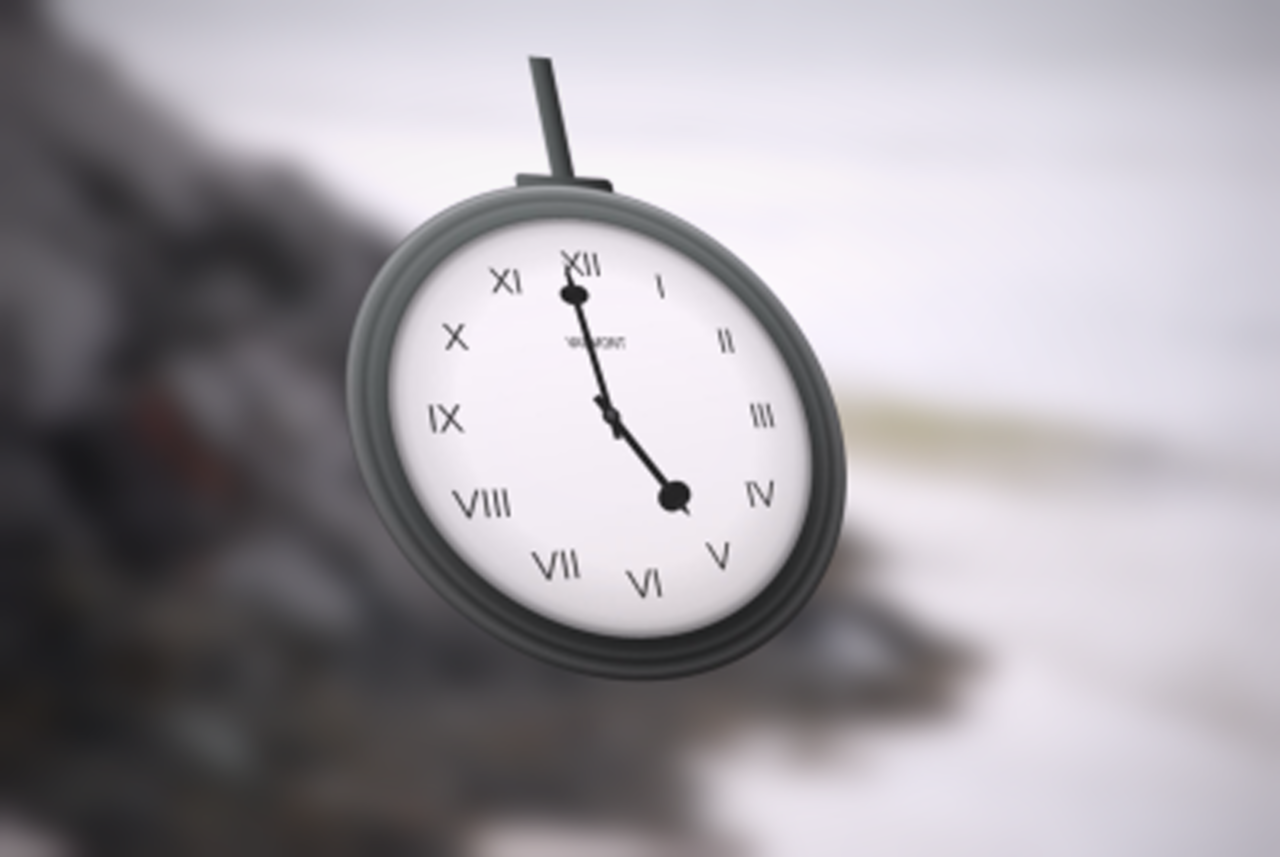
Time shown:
4,59
